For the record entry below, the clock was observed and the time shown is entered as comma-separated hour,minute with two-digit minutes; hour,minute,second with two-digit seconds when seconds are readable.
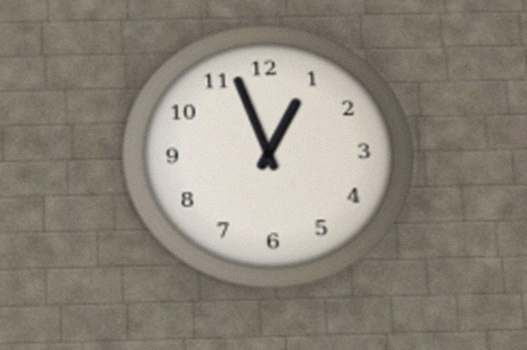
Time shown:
12,57
